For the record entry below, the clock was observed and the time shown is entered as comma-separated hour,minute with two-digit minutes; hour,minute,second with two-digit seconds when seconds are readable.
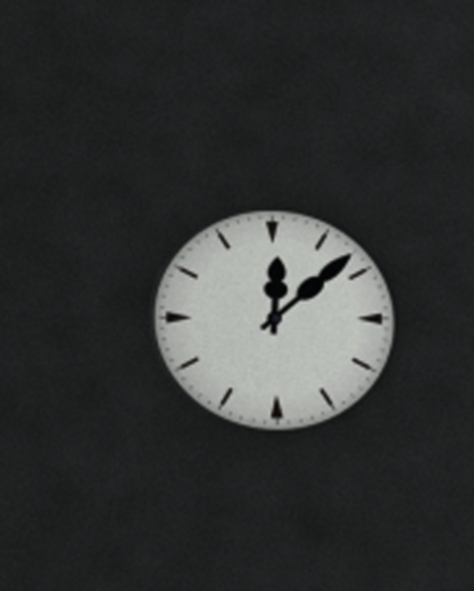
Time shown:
12,08
